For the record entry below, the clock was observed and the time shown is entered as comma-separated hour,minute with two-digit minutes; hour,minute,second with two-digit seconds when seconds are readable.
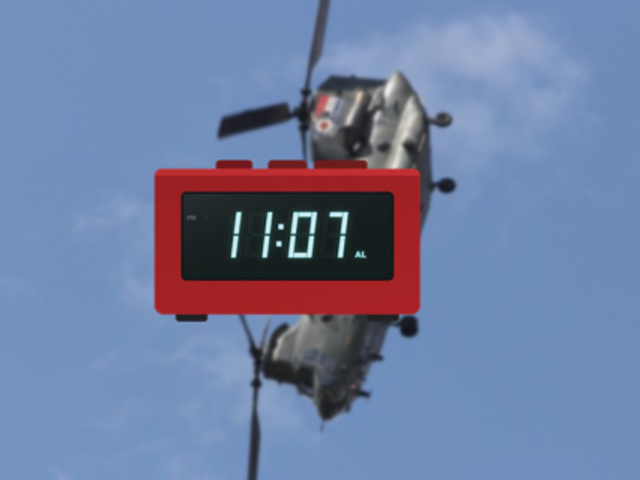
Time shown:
11,07
